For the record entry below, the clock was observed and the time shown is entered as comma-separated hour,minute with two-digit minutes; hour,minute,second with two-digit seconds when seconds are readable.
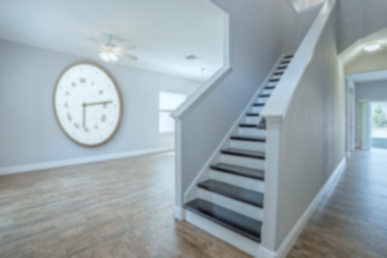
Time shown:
6,14
